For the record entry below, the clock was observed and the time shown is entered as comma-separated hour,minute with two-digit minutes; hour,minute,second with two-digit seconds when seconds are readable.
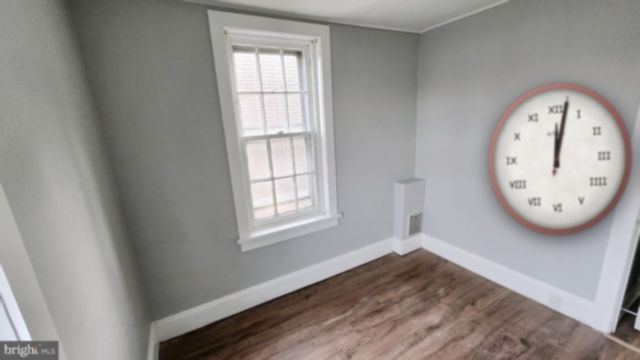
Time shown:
12,02,02
